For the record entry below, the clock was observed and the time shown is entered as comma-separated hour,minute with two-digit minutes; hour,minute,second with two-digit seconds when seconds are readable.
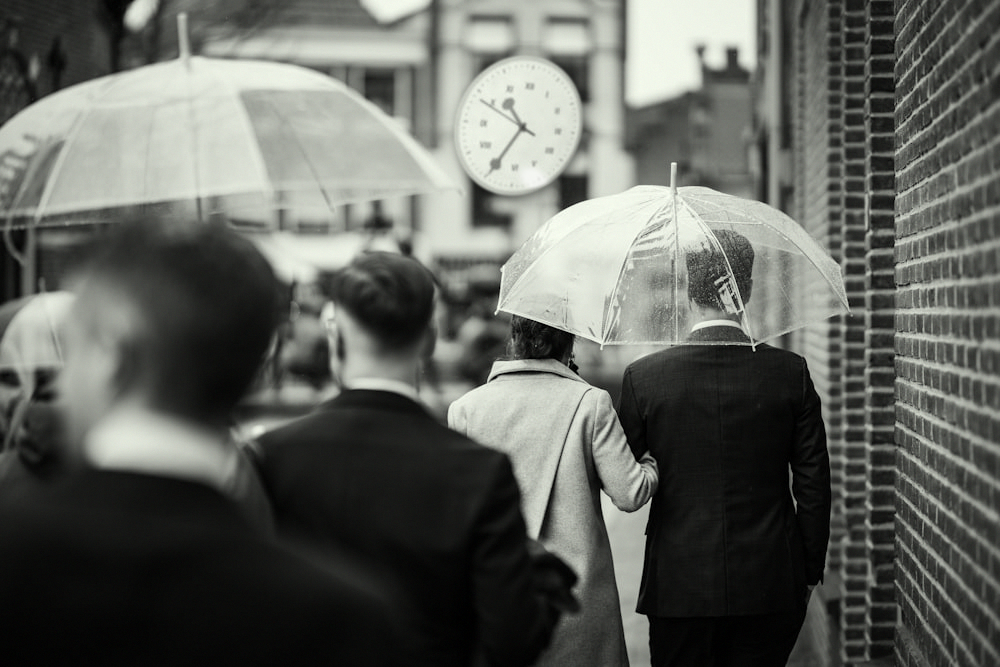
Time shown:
10,34,49
